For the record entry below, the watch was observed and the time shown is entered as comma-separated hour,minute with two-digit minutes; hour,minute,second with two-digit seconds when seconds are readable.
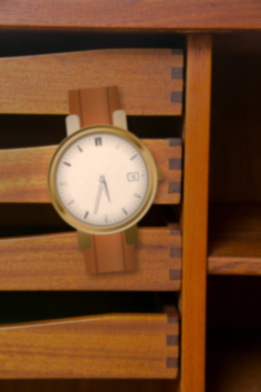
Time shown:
5,33
